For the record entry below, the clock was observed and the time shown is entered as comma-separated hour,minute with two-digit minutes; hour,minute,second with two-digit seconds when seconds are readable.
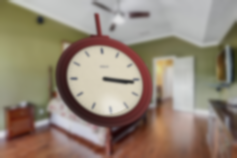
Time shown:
3,16
